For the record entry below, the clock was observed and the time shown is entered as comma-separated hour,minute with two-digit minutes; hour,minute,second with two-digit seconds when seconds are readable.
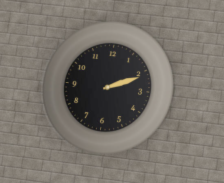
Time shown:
2,11
